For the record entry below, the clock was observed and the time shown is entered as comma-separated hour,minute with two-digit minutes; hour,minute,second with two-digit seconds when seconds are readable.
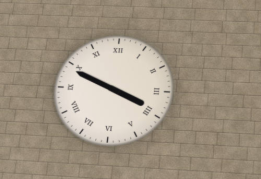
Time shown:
3,49
